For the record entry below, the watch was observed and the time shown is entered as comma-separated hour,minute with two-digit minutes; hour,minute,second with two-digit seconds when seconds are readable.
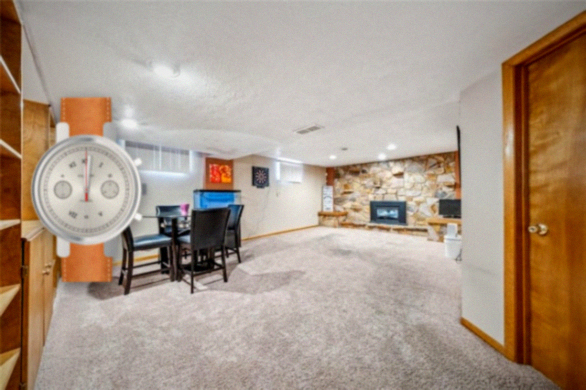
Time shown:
12,01
